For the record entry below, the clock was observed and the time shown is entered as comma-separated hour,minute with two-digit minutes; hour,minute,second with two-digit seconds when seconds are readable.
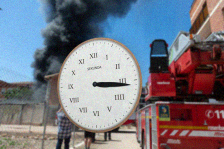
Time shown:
3,16
